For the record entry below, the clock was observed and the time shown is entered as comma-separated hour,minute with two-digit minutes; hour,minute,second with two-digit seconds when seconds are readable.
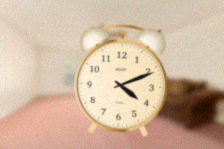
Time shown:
4,11
